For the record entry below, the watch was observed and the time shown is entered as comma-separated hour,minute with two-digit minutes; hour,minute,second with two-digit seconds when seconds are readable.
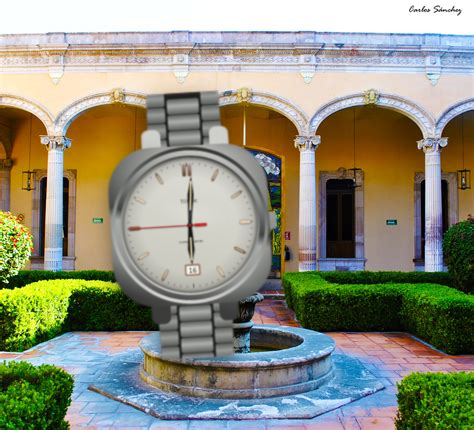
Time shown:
6,00,45
